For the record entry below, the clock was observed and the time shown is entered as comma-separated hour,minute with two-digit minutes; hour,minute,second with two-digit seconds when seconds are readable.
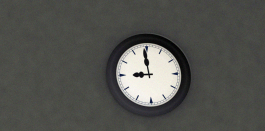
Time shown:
8,59
